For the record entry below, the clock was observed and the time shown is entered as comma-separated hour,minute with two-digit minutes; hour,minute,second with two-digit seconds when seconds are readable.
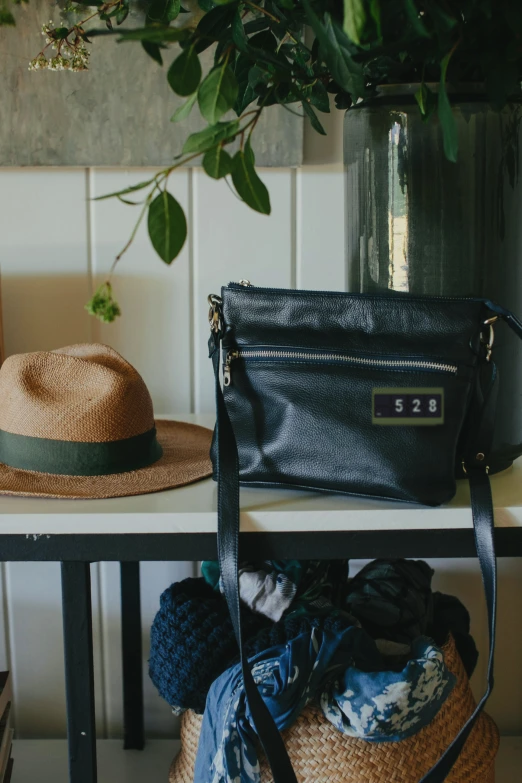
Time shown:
5,28
